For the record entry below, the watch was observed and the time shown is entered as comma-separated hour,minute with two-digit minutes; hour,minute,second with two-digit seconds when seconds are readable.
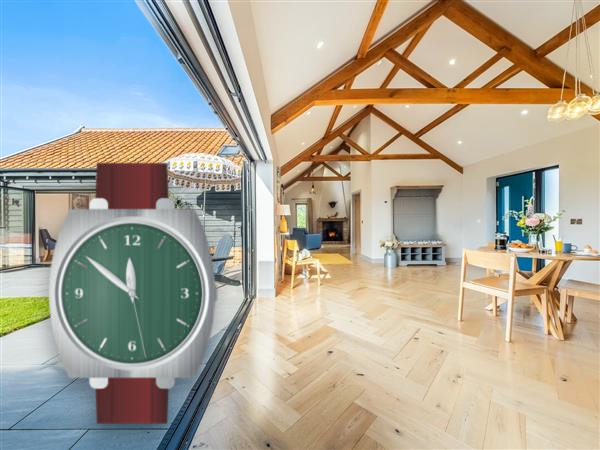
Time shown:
11,51,28
